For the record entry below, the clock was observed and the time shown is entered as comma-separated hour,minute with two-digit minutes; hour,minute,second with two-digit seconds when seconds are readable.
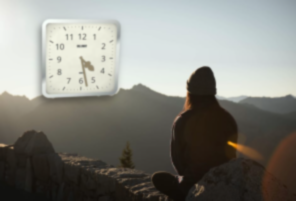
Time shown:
4,28
